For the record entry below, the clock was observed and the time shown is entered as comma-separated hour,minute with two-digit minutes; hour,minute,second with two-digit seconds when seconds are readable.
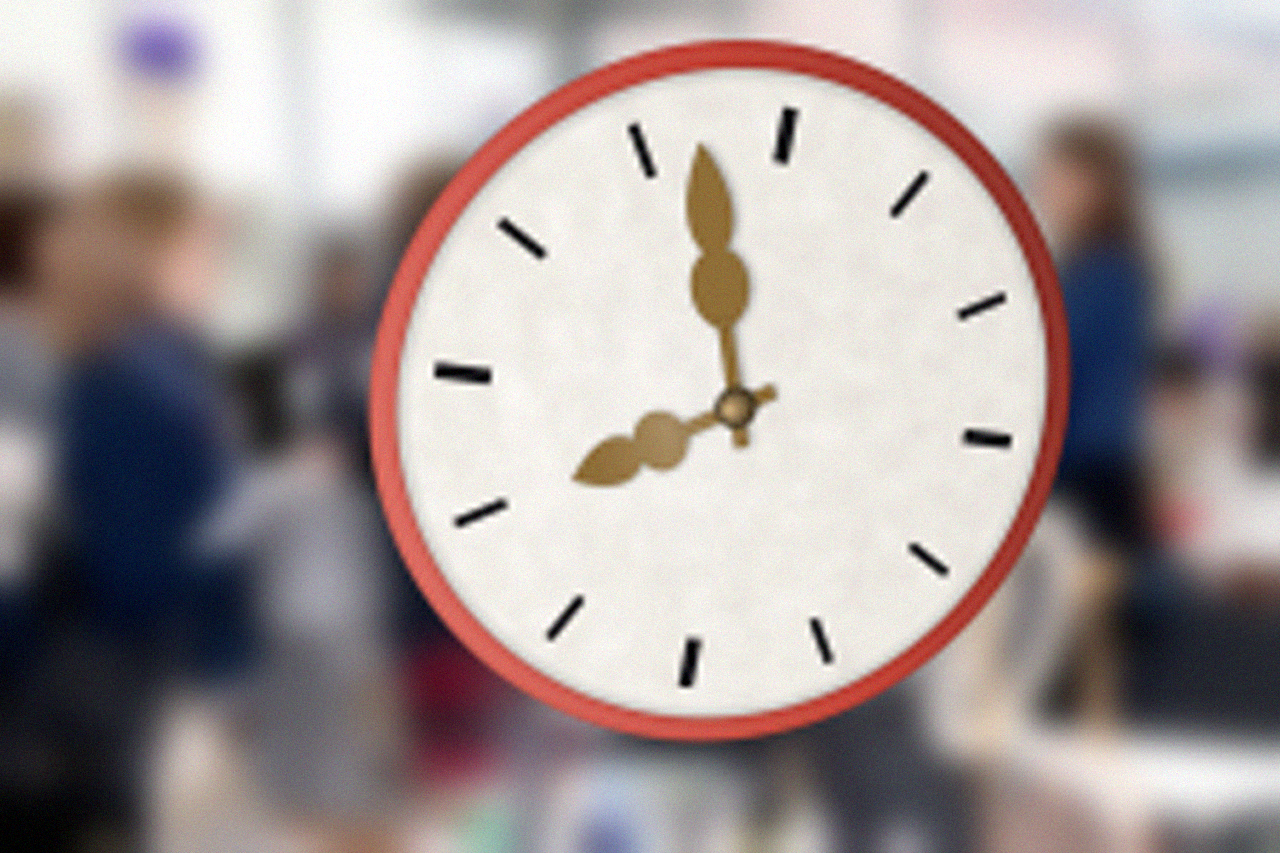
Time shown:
7,57
